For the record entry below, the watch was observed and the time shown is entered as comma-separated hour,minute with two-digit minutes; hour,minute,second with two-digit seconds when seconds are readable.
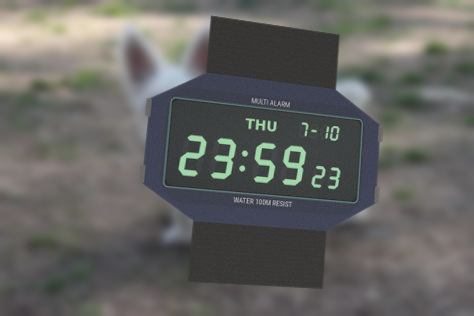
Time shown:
23,59,23
